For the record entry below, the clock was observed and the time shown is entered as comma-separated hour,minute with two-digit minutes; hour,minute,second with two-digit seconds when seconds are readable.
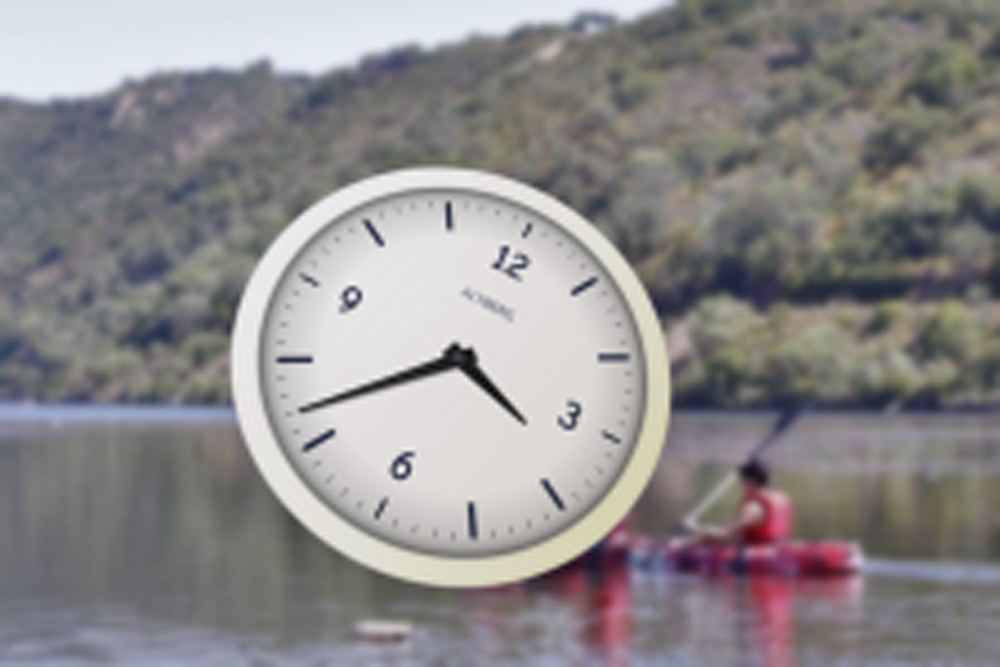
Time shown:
3,37
